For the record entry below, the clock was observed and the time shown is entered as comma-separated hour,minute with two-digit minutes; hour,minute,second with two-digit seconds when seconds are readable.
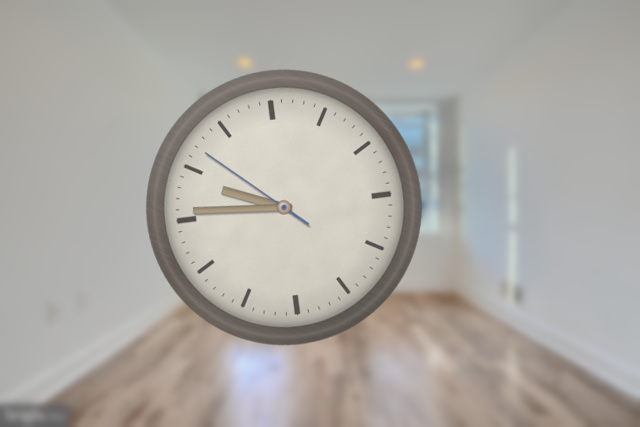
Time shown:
9,45,52
